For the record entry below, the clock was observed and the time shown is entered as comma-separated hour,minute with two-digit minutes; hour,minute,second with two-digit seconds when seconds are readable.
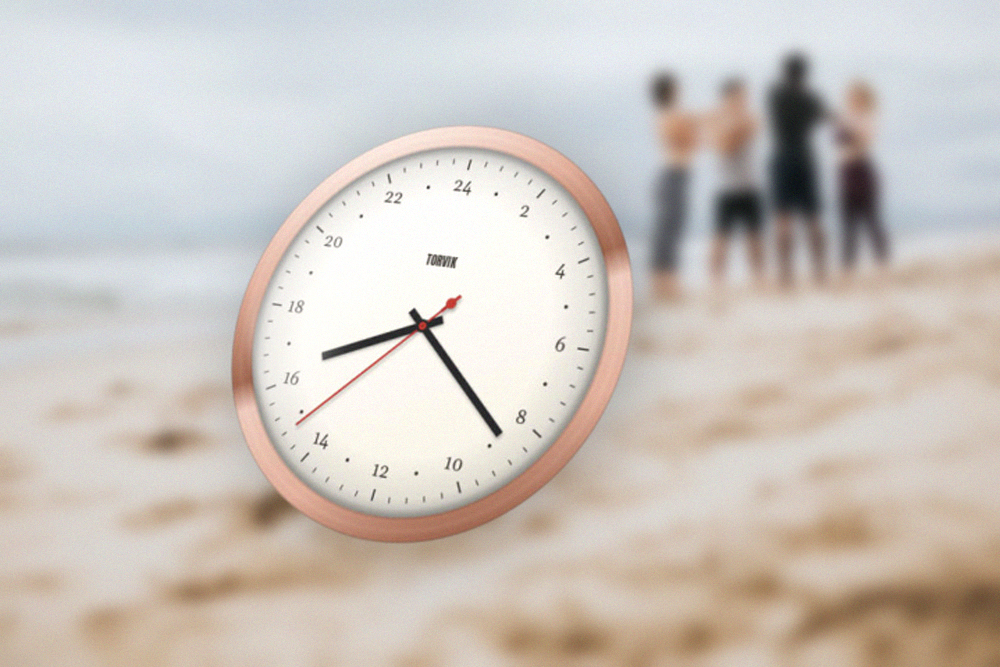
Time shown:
16,21,37
